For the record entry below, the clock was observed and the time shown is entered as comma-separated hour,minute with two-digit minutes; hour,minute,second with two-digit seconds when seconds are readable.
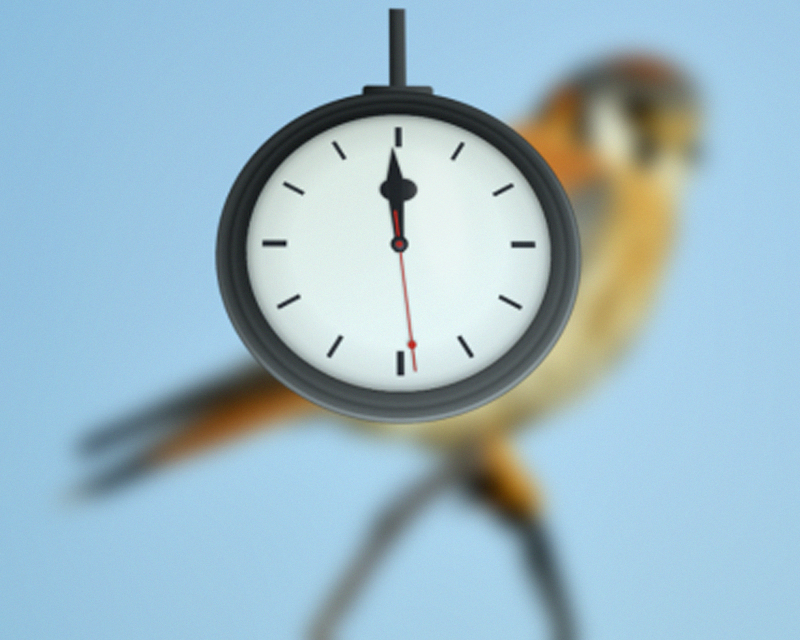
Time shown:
11,59,29
